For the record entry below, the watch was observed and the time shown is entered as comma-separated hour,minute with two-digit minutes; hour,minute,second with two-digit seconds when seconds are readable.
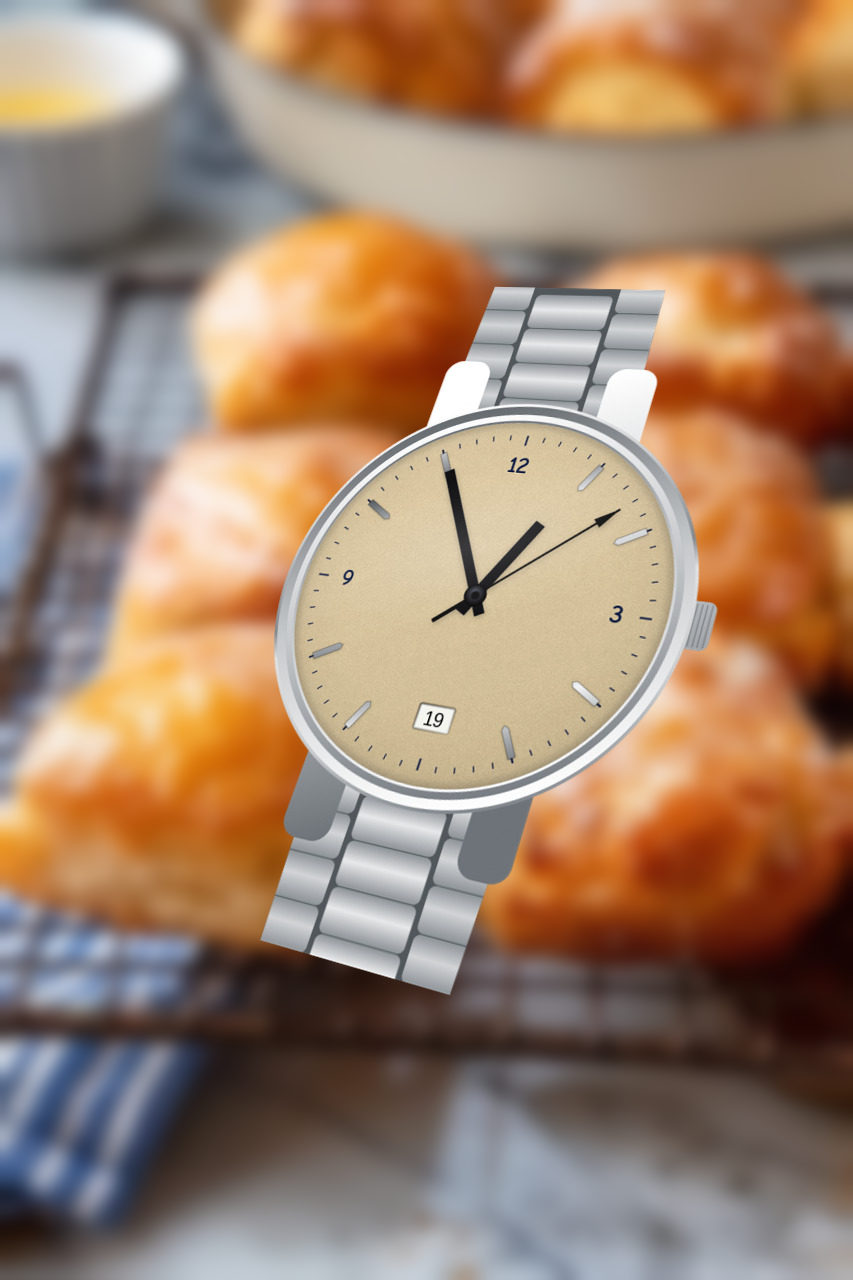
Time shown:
12,55,08
